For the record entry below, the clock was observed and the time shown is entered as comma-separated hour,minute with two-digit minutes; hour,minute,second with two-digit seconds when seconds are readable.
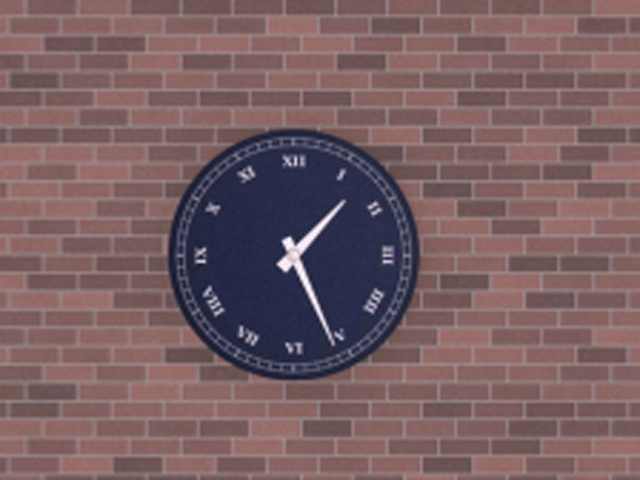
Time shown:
1,26
